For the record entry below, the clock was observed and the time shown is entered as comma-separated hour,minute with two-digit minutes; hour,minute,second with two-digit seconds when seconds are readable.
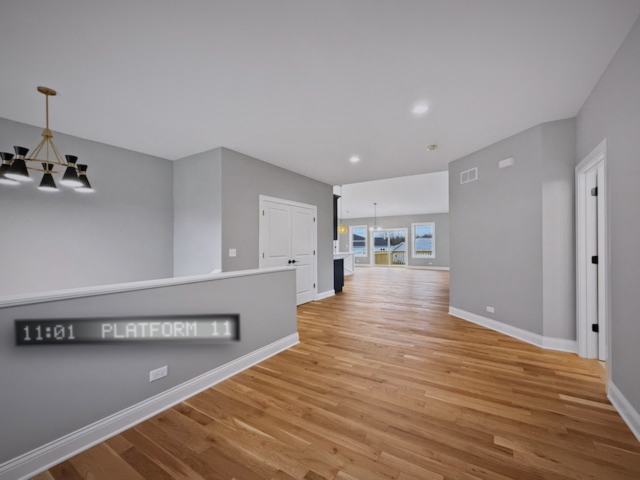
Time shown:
11,01
